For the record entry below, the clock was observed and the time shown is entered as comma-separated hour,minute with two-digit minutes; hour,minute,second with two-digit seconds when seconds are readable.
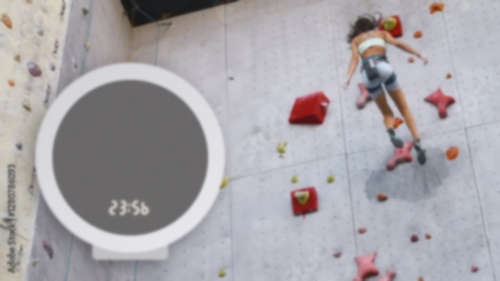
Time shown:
23,56
